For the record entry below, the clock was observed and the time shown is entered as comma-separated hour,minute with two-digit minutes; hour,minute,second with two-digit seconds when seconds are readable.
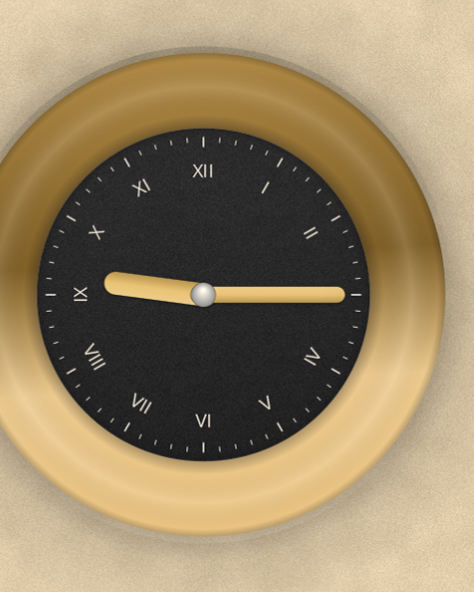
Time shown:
9,15
